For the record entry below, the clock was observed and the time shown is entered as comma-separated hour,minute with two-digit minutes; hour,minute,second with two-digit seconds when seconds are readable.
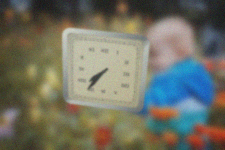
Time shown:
7,36
